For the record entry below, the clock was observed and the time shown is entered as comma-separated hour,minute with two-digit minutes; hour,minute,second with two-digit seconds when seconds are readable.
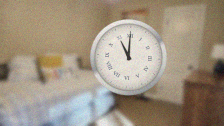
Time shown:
11,00
